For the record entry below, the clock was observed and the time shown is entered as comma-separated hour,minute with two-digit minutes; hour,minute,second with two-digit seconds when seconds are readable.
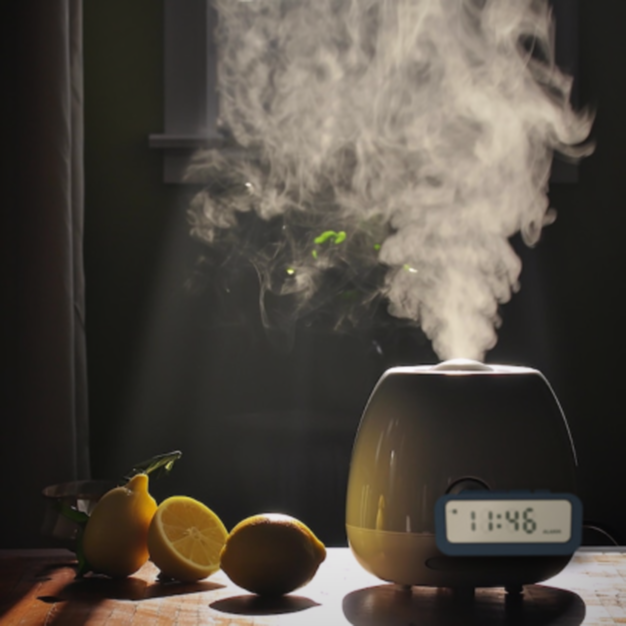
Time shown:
11,46
